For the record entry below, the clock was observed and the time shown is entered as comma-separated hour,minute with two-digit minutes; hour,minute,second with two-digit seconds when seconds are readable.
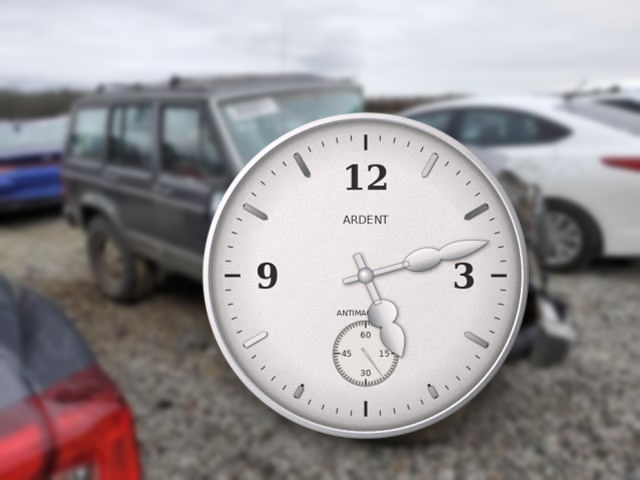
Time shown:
5,12,24
